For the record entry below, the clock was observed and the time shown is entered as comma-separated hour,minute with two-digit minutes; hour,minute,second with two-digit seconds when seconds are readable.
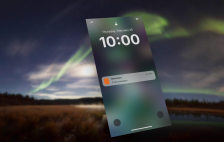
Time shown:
10,00
